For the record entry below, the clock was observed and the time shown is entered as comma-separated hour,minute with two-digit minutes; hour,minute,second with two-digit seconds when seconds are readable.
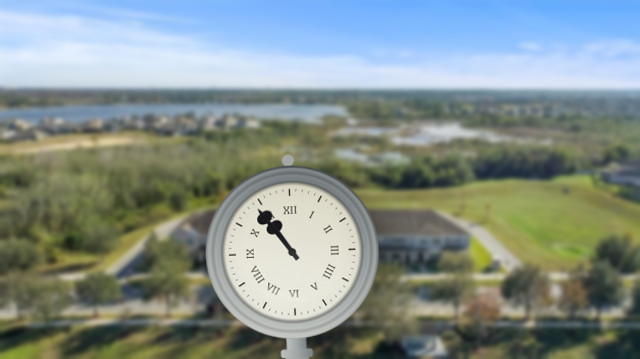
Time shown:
10,54
